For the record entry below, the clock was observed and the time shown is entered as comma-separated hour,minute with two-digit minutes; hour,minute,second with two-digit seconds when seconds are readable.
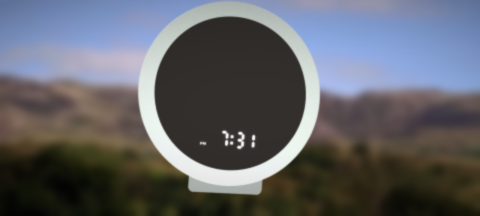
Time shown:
7,31
